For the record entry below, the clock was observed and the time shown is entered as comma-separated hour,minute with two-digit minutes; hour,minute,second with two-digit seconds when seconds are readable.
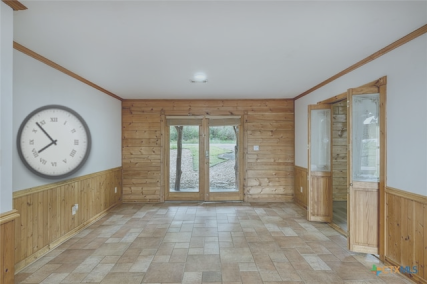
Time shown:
7,53
